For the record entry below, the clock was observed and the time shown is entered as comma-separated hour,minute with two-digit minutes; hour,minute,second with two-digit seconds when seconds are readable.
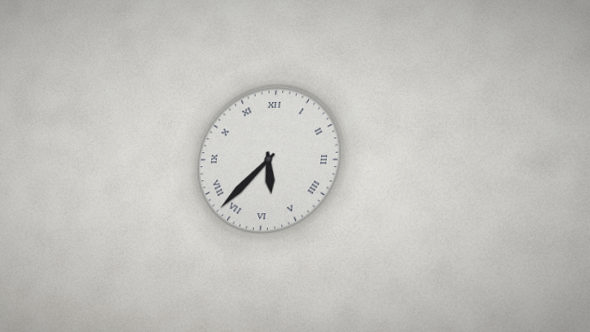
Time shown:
5,37
